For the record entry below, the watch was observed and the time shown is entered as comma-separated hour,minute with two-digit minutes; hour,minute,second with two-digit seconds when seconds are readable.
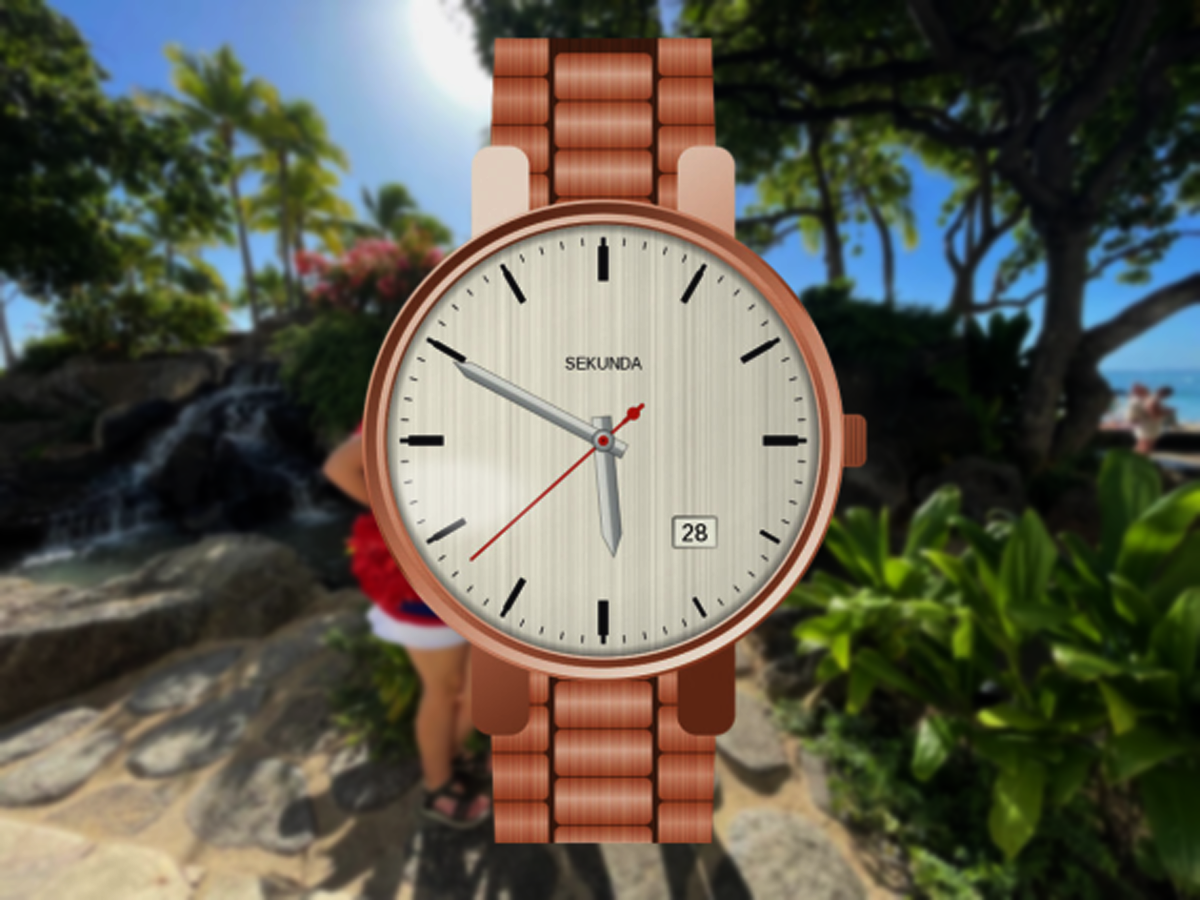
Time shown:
5,49,38
